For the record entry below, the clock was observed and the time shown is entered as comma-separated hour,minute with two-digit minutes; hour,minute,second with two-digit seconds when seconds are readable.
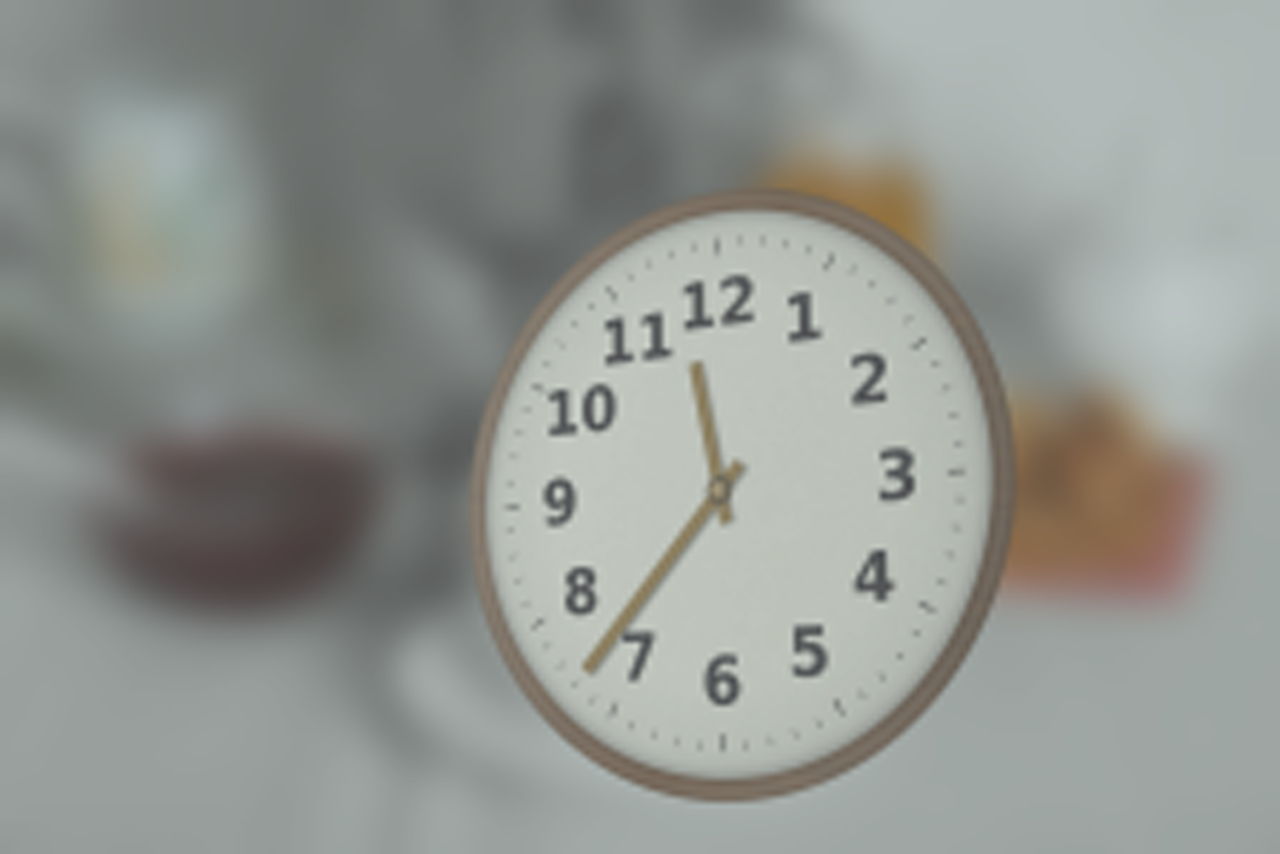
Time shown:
11,37
